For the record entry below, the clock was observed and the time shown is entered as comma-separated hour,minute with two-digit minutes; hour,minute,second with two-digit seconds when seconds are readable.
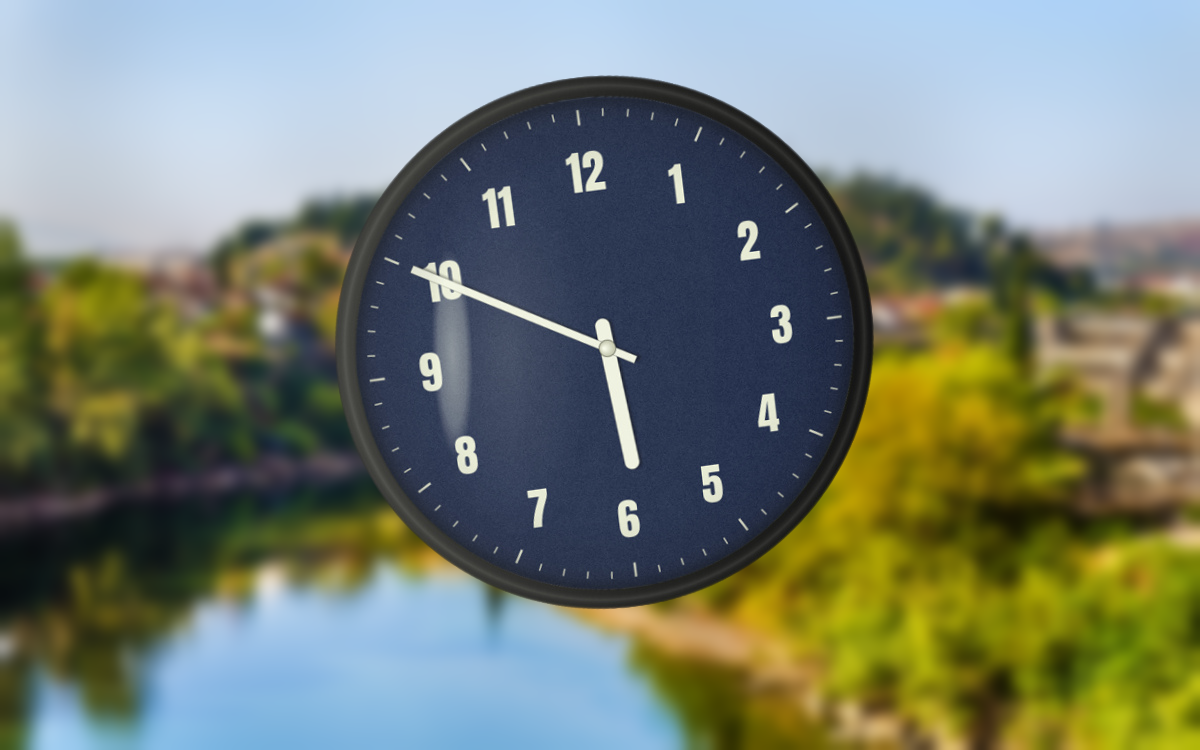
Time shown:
5,50
